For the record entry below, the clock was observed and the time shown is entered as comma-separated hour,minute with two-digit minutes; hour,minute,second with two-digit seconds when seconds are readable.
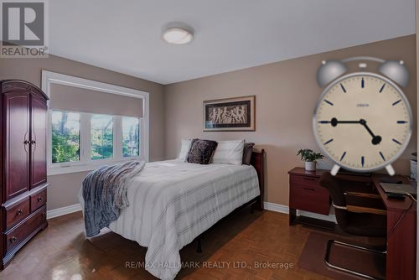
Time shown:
4,45
